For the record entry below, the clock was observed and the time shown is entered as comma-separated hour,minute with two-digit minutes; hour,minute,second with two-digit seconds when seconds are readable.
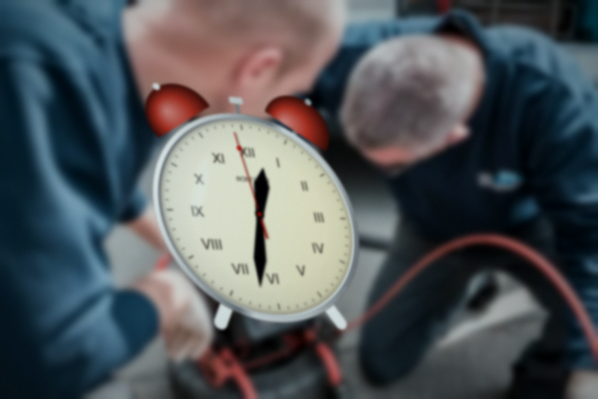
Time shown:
12,31,59
